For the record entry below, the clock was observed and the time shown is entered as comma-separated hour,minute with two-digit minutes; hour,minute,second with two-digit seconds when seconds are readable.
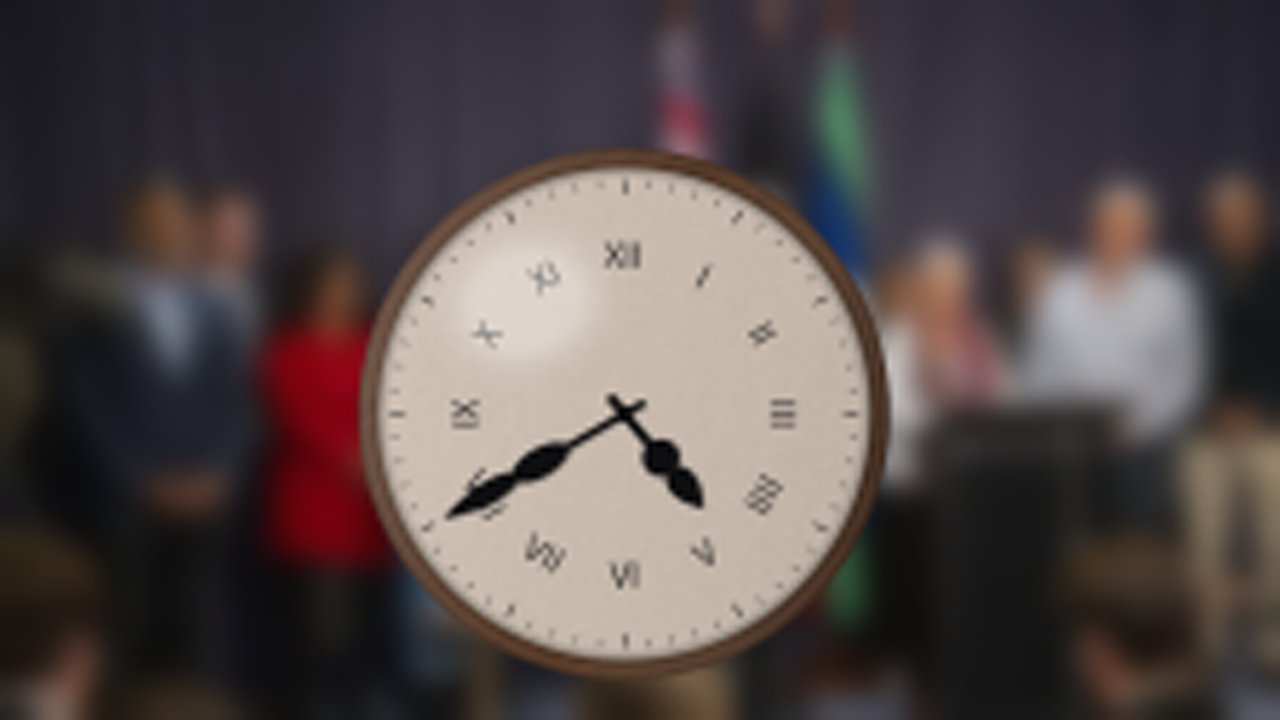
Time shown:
4,40
